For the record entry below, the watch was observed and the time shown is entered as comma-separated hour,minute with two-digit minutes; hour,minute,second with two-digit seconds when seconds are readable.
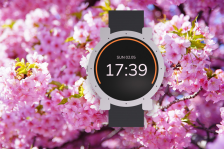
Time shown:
17,39
